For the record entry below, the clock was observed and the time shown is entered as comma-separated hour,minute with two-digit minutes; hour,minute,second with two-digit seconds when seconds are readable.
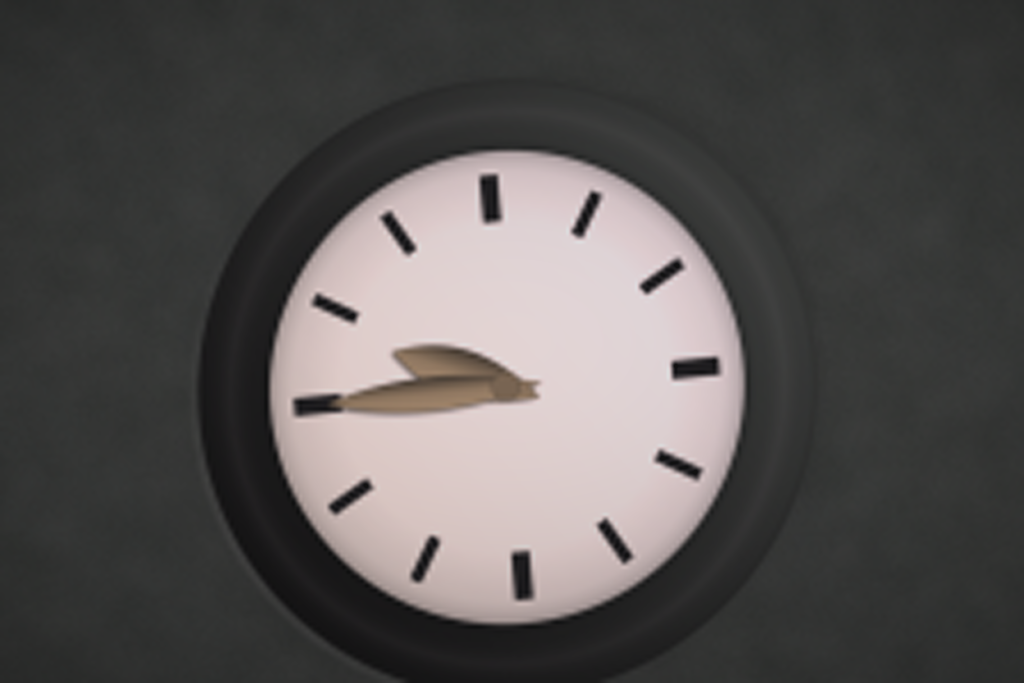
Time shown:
9,45
